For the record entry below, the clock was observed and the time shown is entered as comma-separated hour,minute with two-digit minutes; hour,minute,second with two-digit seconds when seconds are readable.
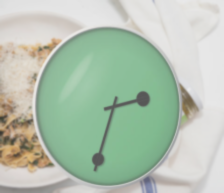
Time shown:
2,33
